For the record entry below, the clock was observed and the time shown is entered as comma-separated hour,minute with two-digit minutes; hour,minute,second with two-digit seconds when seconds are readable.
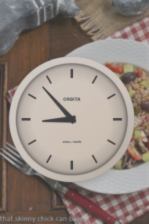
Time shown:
8,53
